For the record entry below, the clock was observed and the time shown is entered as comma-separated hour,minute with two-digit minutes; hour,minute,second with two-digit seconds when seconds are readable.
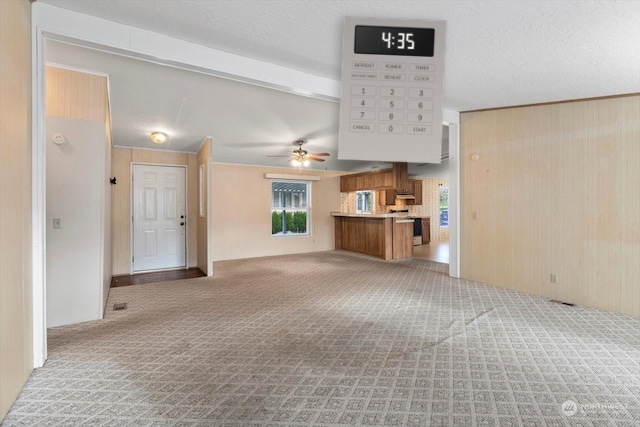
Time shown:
4,35
